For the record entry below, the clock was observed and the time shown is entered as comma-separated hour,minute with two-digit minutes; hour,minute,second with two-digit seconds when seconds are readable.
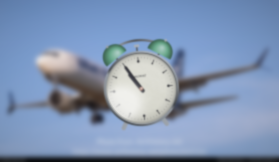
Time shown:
10,55
